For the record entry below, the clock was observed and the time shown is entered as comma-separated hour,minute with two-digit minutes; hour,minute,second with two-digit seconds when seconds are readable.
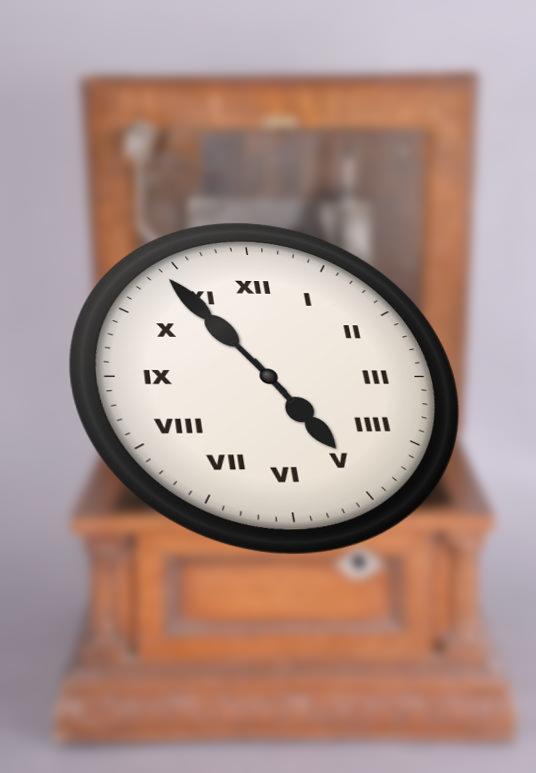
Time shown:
4,54
